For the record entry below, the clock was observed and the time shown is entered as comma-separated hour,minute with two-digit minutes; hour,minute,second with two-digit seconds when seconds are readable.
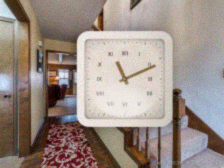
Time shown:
11,11
